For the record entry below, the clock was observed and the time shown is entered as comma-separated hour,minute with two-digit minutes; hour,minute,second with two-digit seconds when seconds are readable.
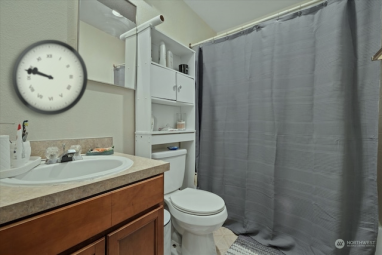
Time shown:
9,48
